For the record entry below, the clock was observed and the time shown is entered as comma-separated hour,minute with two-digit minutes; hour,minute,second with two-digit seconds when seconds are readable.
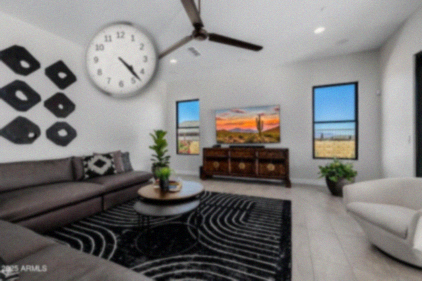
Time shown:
4,23
